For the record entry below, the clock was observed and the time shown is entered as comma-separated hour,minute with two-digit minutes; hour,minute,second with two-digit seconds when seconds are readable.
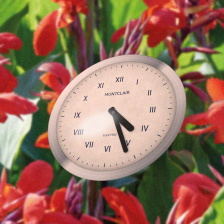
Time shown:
4,26
